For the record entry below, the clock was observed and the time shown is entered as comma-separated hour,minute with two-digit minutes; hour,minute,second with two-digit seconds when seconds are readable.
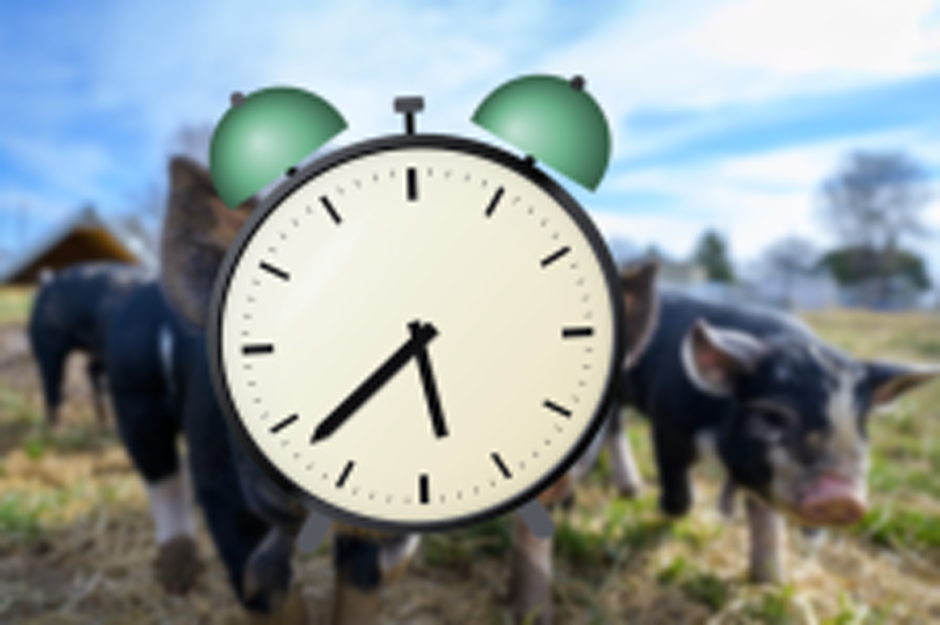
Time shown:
5,38
